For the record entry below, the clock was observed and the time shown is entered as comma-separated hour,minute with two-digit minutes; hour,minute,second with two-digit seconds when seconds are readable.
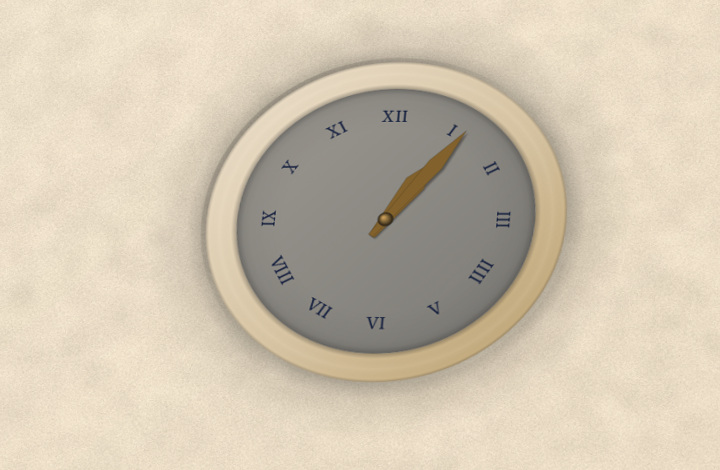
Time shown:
1,06
